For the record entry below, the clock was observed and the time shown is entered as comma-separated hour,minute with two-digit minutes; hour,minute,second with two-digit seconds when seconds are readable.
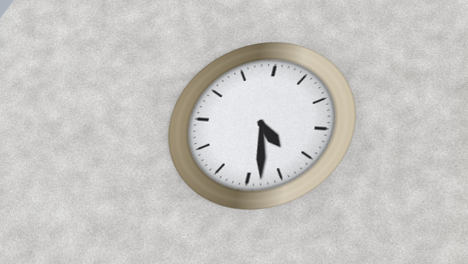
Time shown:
4,28
